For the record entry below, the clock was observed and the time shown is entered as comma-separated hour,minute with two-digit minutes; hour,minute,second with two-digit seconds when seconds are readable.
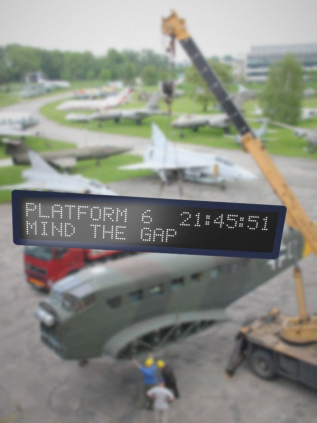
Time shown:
21,45,51
